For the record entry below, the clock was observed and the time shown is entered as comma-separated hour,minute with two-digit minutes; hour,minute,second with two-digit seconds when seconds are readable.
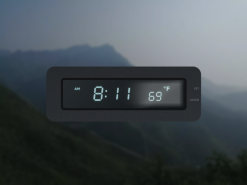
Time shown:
8,11
